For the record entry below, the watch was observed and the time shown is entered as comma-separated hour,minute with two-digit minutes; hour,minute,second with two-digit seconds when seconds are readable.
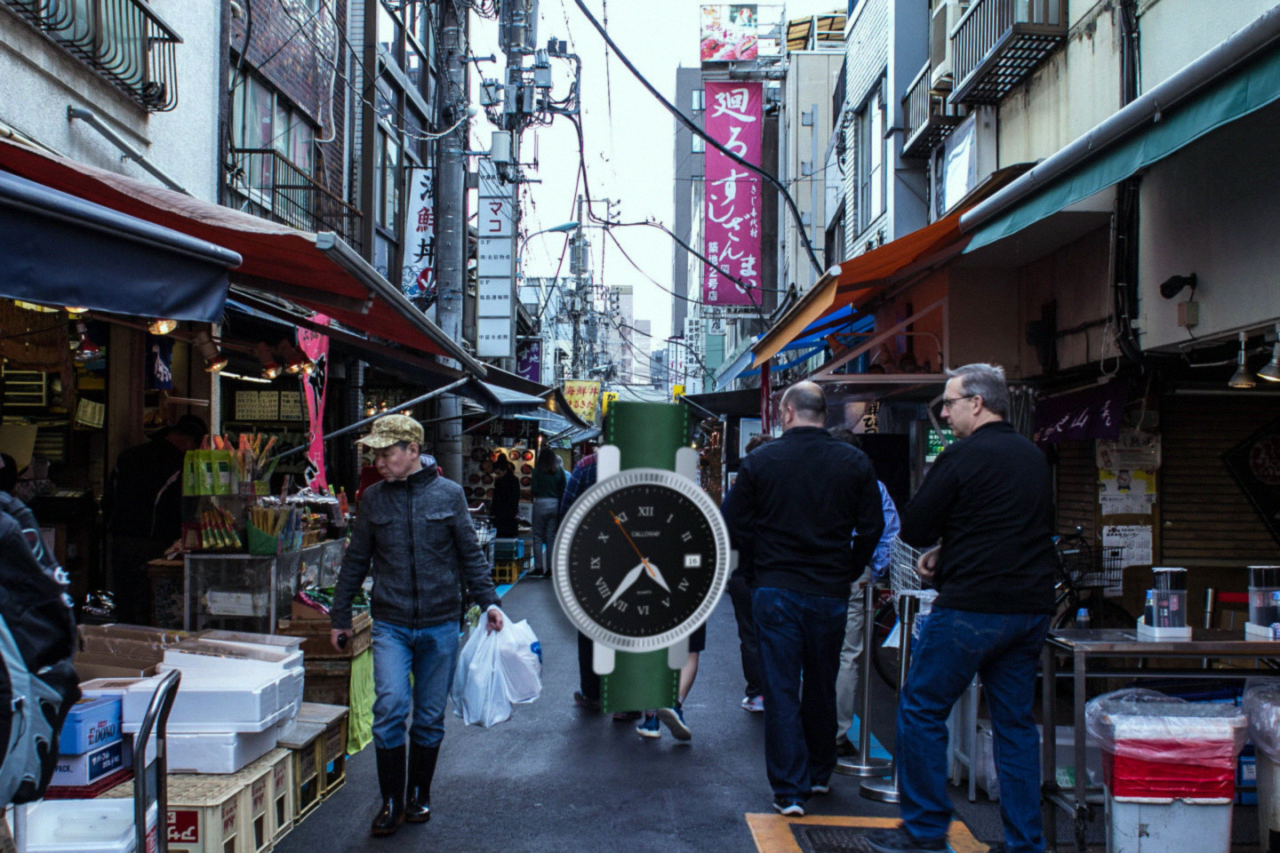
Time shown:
4,36,54
